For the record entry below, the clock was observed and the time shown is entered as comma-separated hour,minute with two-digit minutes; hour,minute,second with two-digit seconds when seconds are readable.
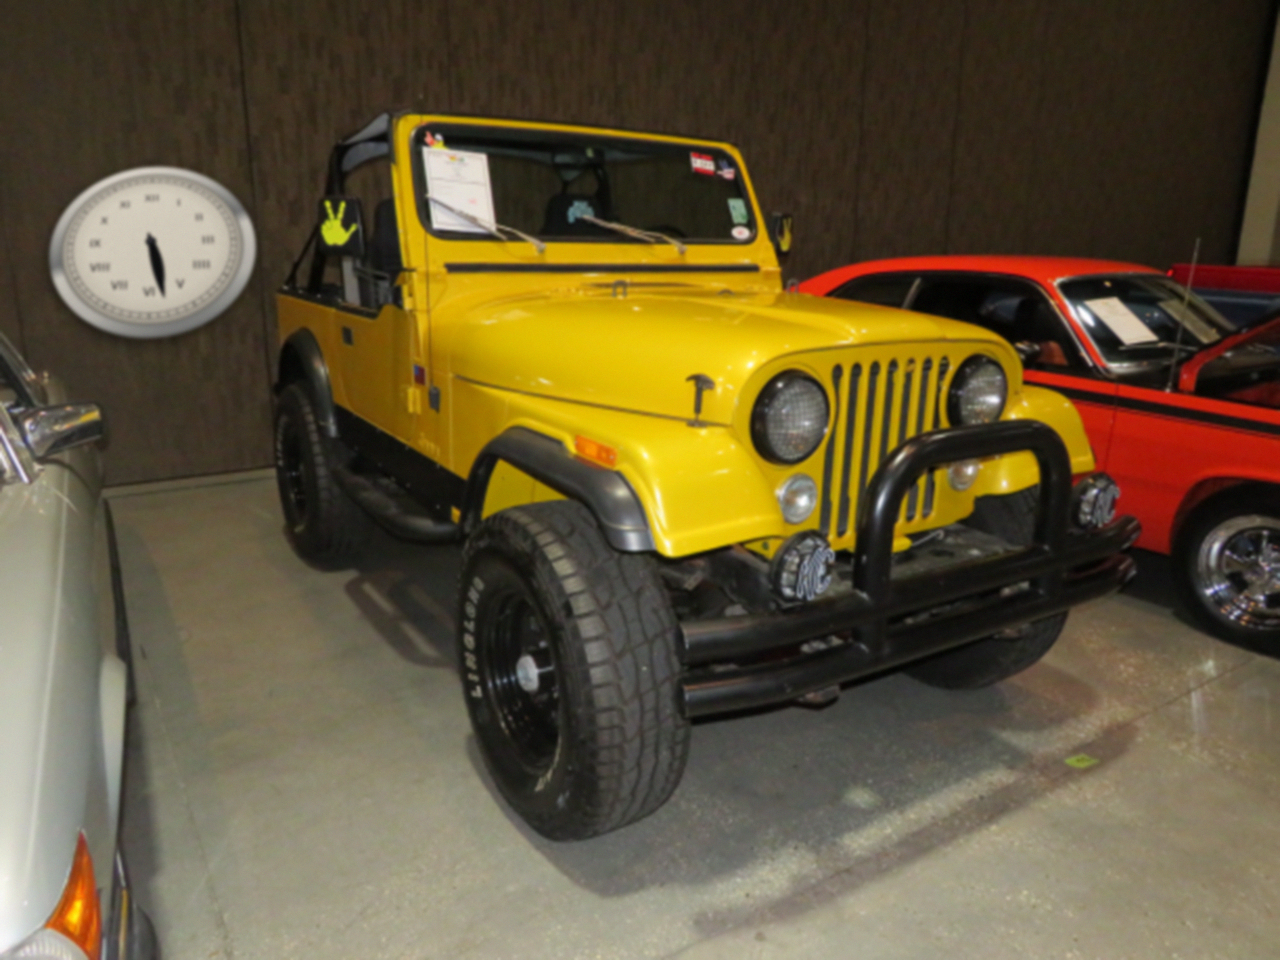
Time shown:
5,28
